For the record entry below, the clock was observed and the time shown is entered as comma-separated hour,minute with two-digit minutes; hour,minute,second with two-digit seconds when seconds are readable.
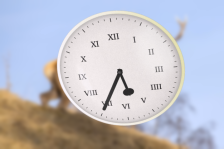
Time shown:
5,35
